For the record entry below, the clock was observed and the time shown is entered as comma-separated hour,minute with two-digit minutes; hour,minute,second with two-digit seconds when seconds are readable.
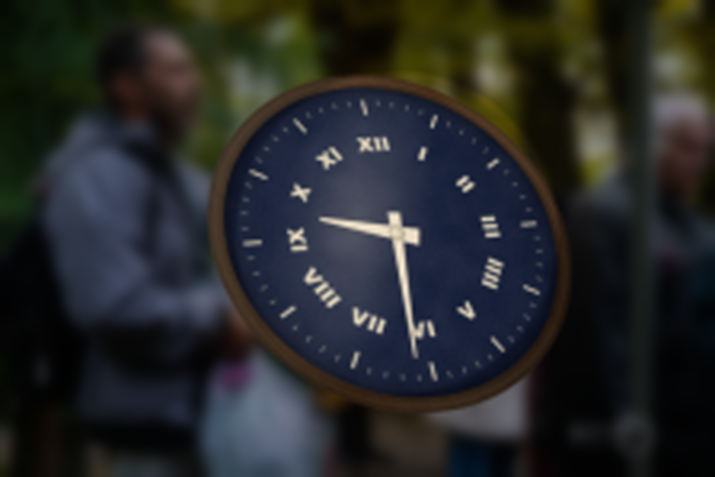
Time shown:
9,31
